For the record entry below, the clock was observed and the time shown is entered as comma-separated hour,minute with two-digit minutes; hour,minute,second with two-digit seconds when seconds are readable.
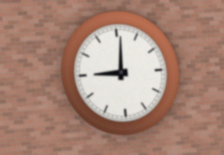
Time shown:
9,01
